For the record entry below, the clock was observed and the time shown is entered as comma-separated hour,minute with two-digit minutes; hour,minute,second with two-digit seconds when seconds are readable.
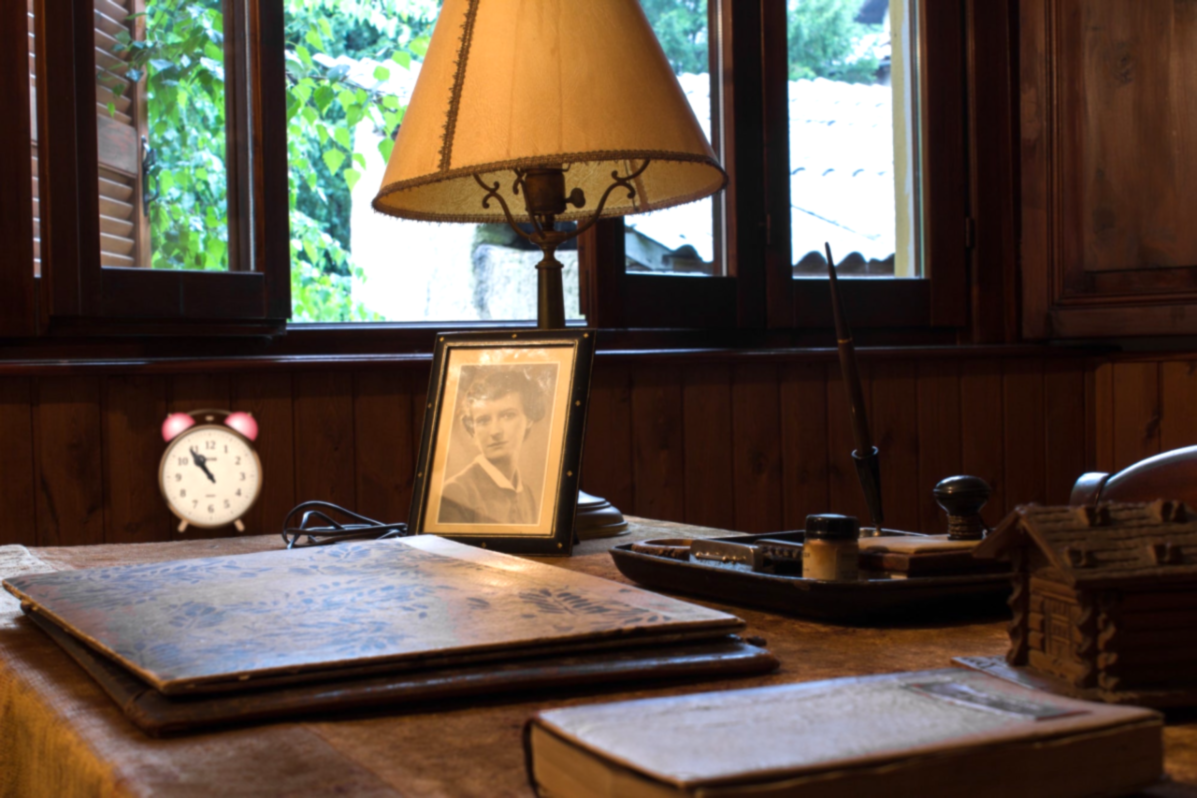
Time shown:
10,54
